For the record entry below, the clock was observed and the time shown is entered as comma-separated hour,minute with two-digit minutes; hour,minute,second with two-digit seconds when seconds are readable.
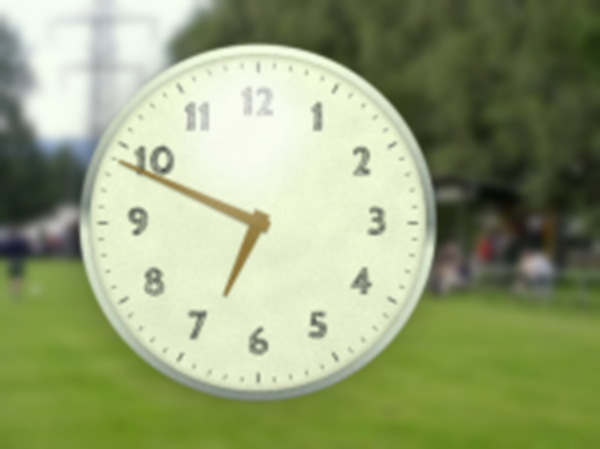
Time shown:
6,49
